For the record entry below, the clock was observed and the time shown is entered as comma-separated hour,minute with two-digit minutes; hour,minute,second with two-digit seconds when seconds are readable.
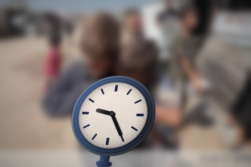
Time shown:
9,25
